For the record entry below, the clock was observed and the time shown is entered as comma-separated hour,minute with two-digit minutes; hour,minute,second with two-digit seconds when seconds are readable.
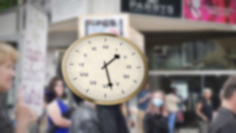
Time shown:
1,28
